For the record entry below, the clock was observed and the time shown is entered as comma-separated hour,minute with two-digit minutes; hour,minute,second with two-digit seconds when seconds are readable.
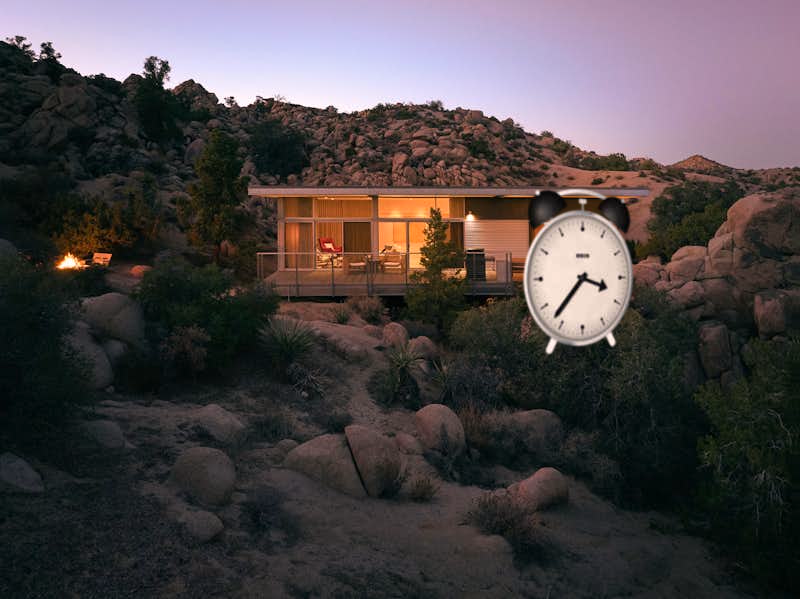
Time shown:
3,37
